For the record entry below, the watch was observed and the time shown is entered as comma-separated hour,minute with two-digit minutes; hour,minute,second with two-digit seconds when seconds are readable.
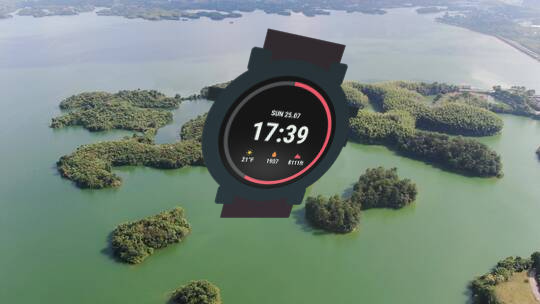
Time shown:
17,39
